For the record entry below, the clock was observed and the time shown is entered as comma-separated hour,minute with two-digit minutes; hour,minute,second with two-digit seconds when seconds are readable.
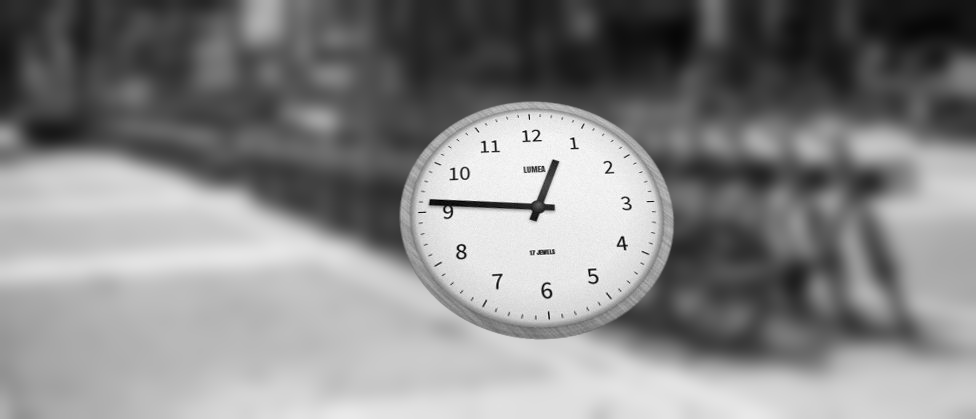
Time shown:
12,46
